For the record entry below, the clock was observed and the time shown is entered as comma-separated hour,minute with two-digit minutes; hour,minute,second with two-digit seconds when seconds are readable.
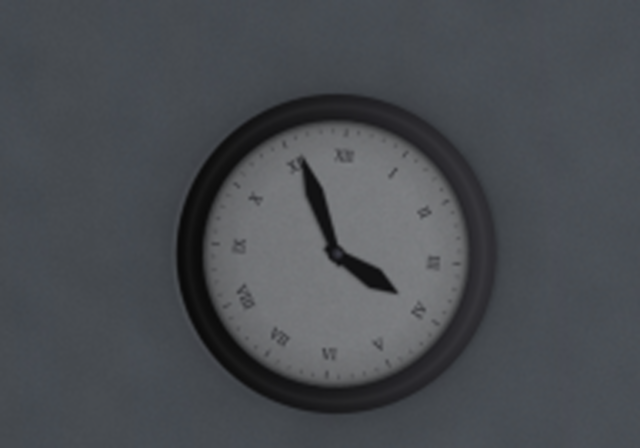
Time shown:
3,56
